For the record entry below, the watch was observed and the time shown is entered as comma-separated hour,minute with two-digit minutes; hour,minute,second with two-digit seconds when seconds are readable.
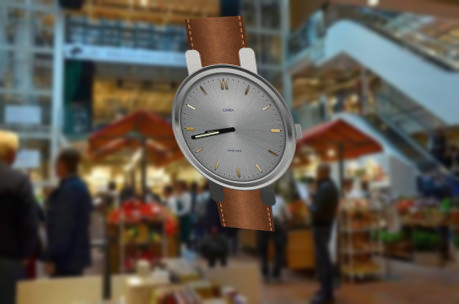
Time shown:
8,43
